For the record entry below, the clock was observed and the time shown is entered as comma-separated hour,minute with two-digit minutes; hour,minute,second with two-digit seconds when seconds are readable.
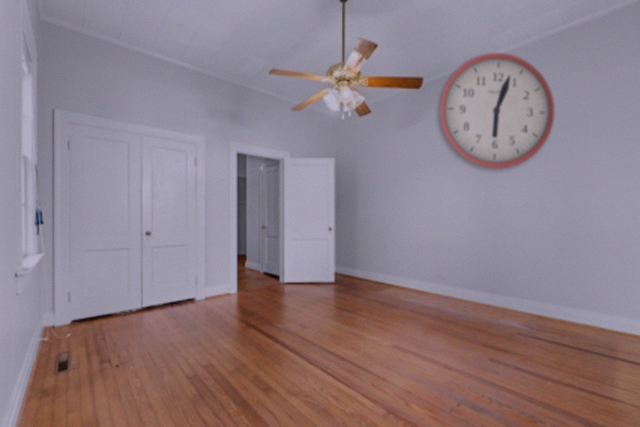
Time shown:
6,03
